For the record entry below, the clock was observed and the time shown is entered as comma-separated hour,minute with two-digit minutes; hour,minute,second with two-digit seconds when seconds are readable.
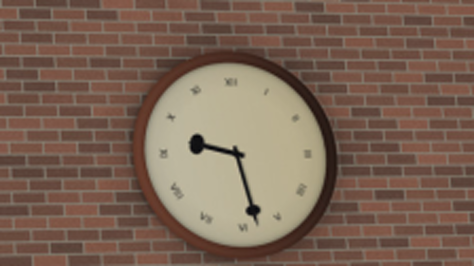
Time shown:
9,28
